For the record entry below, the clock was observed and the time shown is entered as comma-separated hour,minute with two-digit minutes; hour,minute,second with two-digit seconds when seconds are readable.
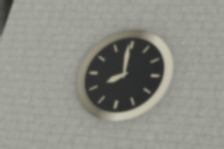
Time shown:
7,59
